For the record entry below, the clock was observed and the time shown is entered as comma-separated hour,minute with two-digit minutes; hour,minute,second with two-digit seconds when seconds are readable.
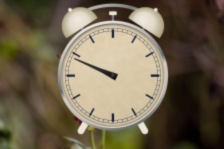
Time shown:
9,49
